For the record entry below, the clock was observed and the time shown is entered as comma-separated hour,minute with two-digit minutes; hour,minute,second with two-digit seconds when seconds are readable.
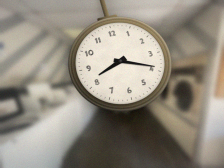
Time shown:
8,19
